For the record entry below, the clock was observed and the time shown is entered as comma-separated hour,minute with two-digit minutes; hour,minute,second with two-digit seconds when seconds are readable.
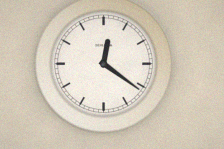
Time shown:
12,21
